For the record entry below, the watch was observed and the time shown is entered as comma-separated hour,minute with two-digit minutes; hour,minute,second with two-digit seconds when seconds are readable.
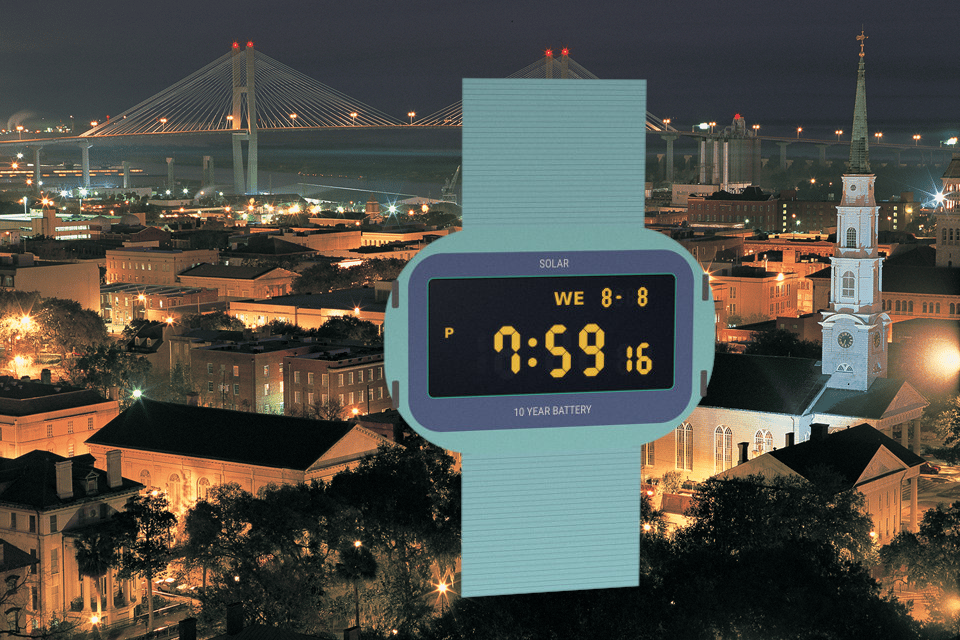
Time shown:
7,59,16
